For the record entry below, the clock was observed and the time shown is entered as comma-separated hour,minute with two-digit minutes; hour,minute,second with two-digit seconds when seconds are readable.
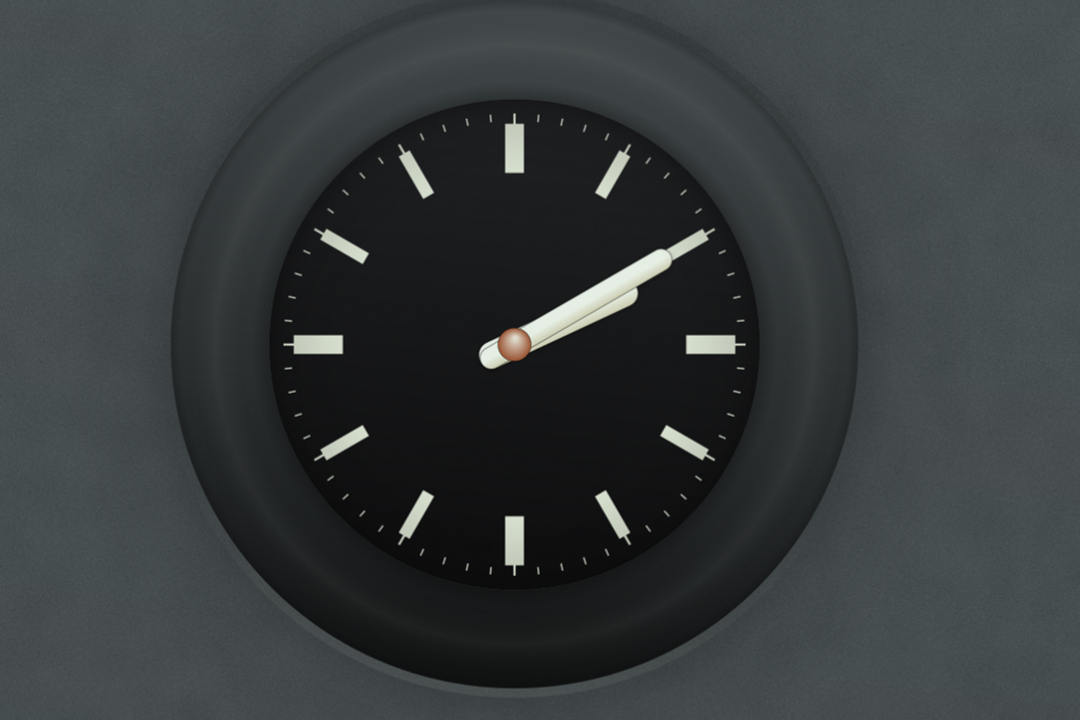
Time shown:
2,10
